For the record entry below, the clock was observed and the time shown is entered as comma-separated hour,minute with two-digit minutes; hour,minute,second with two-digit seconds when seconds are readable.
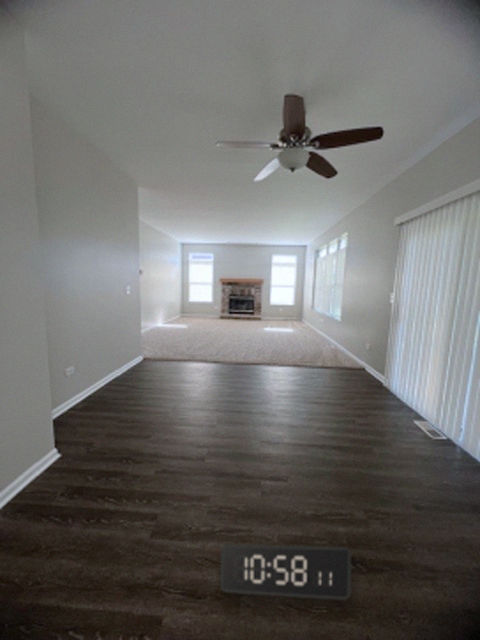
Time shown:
10,58,11
